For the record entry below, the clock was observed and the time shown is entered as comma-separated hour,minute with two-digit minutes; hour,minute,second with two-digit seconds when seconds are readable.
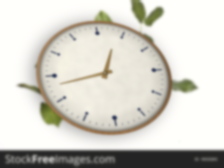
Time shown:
12,43
